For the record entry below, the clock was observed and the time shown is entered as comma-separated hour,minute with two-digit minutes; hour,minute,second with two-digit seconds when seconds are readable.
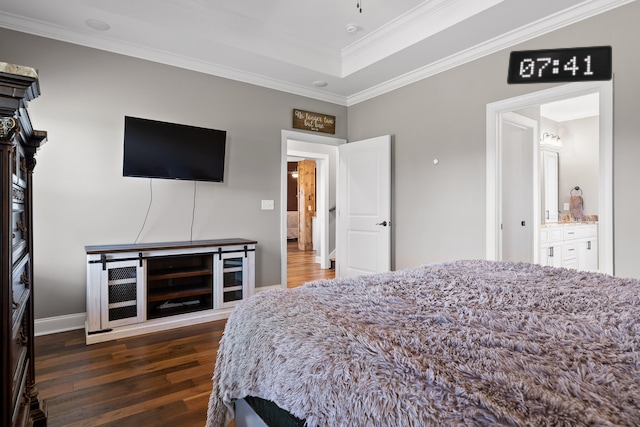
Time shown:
7,41
